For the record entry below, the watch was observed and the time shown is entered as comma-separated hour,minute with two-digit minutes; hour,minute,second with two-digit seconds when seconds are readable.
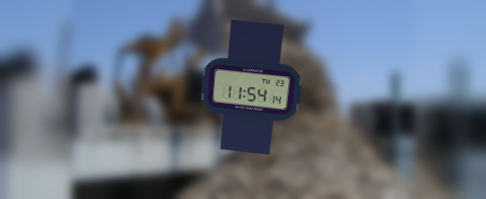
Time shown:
11,54,14
